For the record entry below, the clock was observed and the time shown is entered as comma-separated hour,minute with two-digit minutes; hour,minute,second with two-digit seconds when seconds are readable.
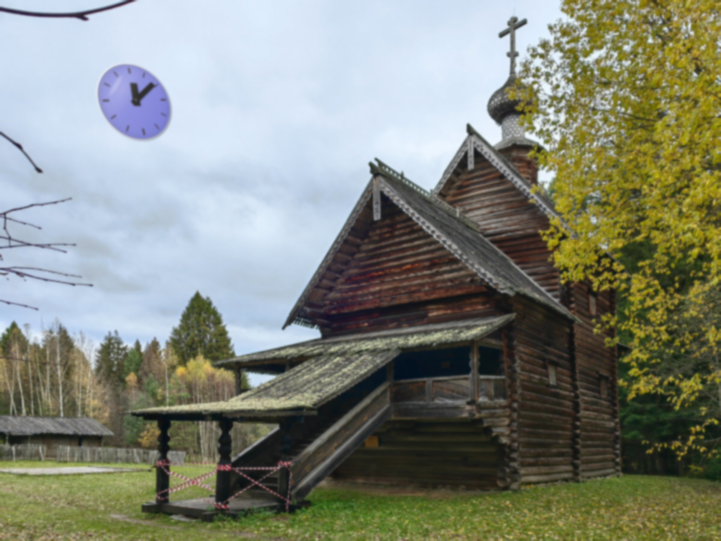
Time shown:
12,09
